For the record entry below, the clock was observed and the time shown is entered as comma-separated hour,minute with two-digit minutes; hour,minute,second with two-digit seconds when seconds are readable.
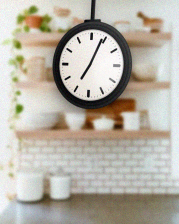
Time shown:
7,04
